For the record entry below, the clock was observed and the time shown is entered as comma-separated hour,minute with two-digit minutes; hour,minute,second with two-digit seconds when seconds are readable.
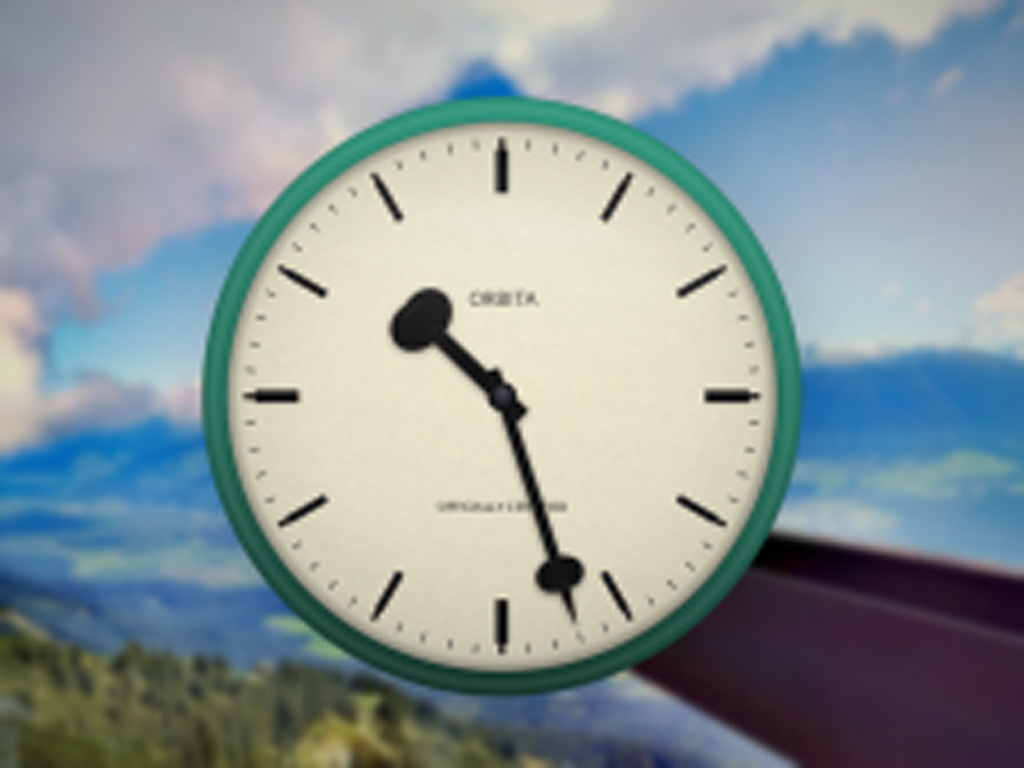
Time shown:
10,27
